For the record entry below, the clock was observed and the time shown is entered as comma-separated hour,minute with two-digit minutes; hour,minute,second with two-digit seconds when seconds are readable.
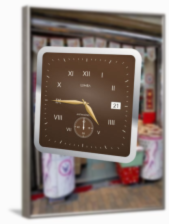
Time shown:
4,45
